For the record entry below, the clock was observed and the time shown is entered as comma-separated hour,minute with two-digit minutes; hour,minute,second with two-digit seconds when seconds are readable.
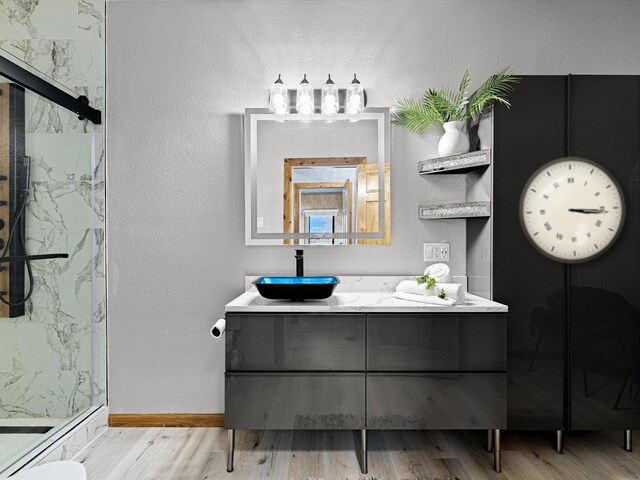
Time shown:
3,16
